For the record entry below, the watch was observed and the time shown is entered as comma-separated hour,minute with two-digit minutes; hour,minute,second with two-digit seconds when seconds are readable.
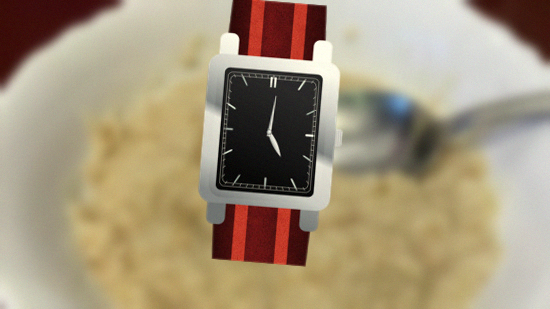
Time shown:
5,01
